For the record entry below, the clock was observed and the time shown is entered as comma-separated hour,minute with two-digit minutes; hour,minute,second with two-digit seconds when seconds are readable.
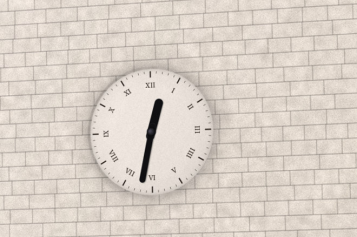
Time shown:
12,32
